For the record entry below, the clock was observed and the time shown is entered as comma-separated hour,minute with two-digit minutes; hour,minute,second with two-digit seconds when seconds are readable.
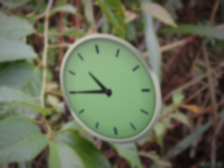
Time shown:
10,45
